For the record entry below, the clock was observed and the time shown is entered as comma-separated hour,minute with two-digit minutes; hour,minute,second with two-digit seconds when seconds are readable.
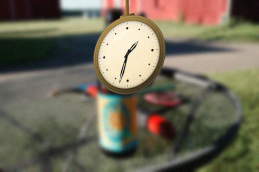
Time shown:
1,33
